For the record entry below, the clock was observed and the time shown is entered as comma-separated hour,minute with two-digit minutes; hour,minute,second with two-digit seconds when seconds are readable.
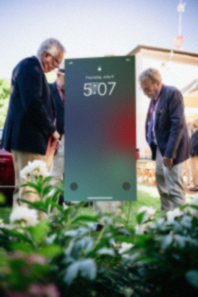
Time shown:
5,07
